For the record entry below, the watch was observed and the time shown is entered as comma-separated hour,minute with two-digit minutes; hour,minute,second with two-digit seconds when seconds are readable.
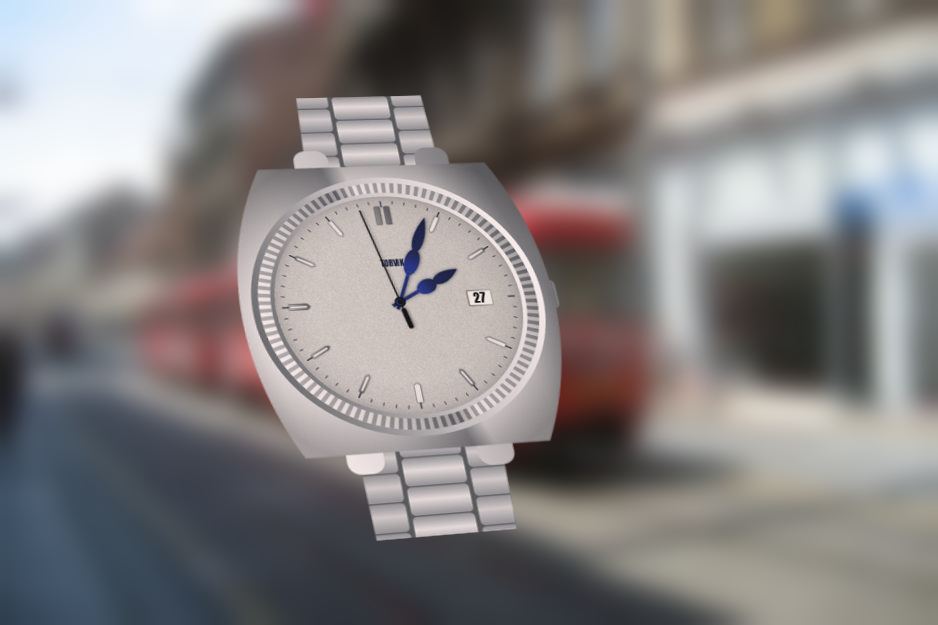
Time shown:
2,03,58
